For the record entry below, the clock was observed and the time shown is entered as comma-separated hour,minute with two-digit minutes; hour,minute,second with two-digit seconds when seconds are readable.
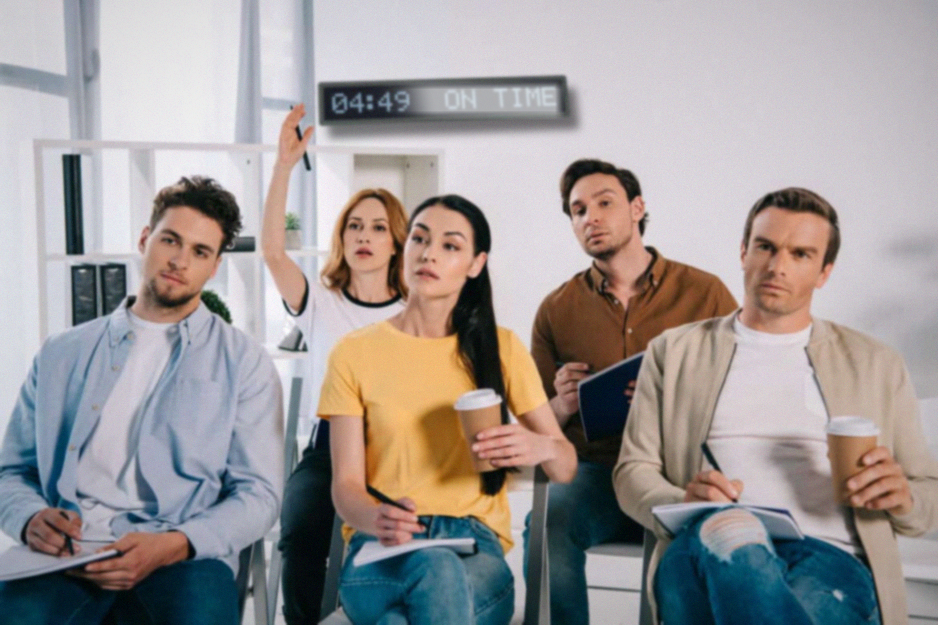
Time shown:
4,49
